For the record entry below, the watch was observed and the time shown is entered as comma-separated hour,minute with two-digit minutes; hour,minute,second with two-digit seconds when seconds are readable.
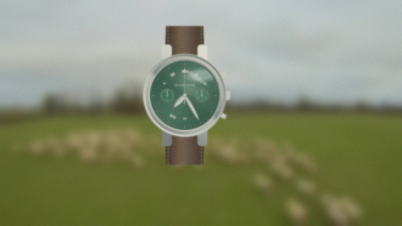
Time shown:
7,25
